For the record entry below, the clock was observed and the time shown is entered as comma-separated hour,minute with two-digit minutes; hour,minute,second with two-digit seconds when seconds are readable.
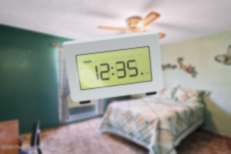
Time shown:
12,35
